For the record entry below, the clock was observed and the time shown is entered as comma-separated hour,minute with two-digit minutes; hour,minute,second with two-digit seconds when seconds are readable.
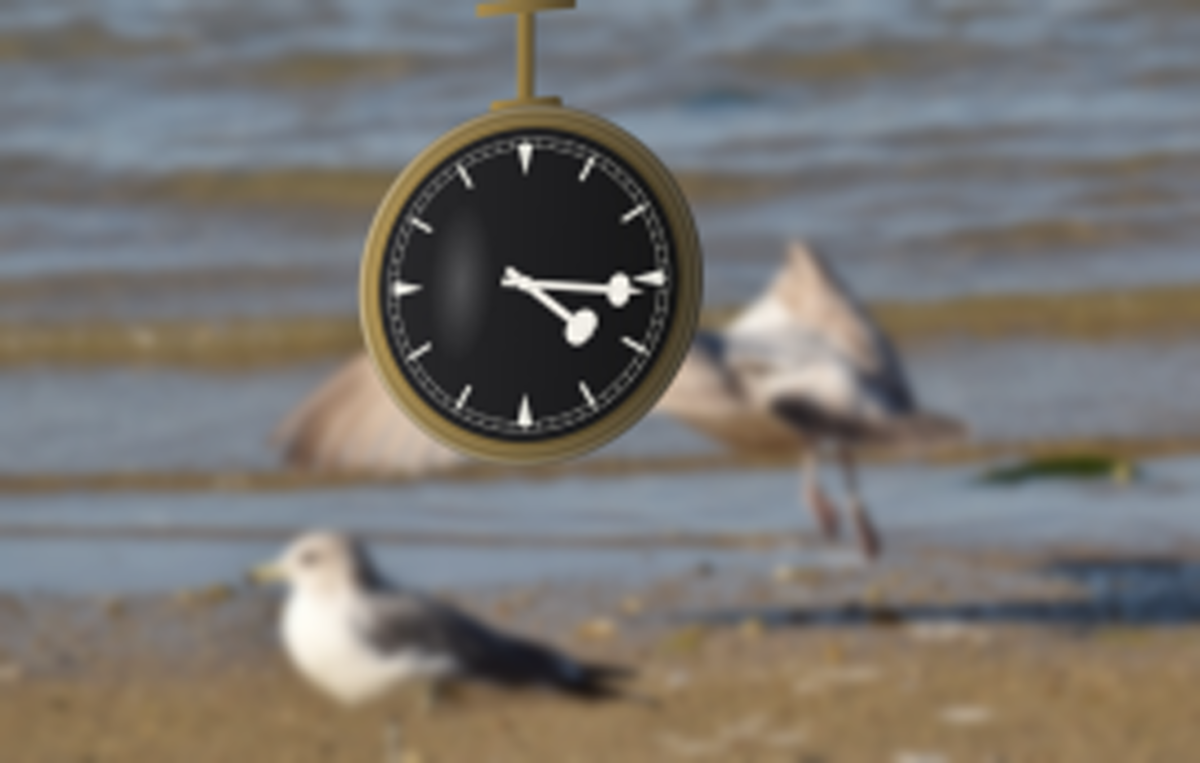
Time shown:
4,16
